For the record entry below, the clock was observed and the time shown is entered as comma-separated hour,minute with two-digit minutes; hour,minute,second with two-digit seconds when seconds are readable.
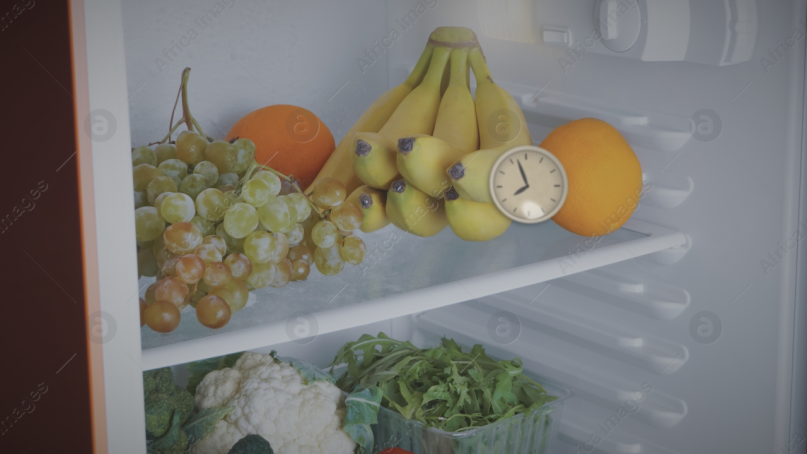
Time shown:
7,57
